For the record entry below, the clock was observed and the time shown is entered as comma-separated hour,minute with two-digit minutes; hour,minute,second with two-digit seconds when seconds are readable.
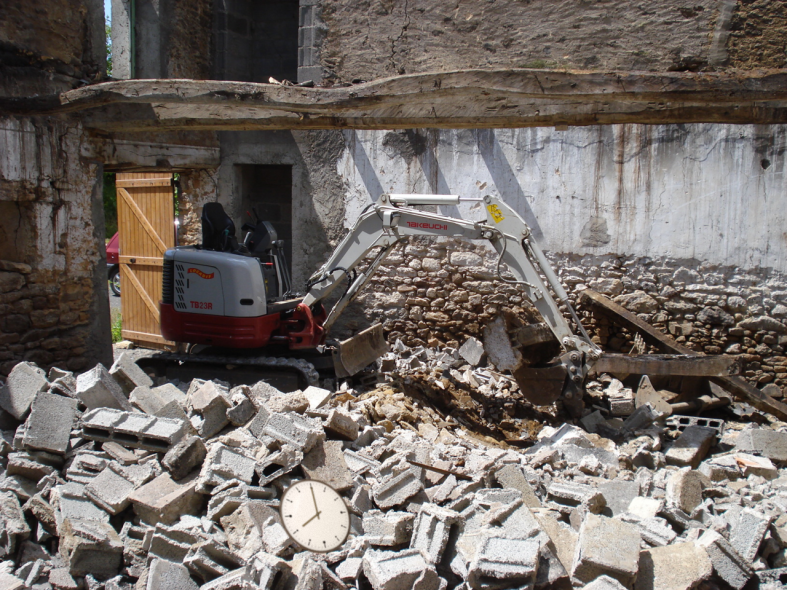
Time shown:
8,00
